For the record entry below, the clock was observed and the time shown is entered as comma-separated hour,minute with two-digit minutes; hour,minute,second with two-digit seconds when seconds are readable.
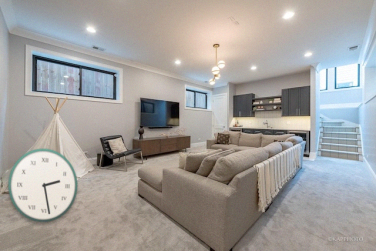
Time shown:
2,28
